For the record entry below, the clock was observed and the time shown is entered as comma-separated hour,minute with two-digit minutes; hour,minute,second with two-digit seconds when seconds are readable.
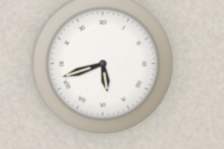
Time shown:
5,42
